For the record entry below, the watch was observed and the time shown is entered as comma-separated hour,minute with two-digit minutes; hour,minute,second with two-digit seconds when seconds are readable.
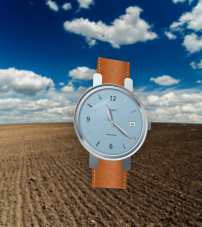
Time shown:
11,21
